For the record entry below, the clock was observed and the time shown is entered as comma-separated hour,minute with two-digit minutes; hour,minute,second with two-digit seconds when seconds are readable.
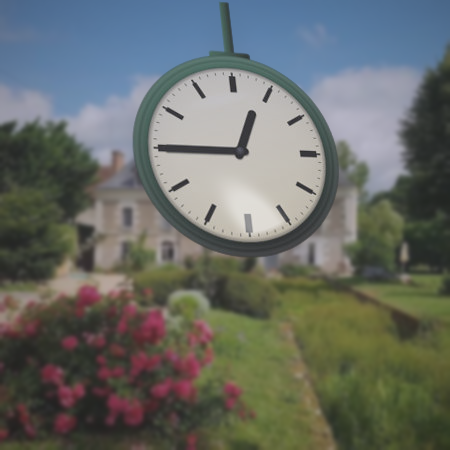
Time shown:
12,45
